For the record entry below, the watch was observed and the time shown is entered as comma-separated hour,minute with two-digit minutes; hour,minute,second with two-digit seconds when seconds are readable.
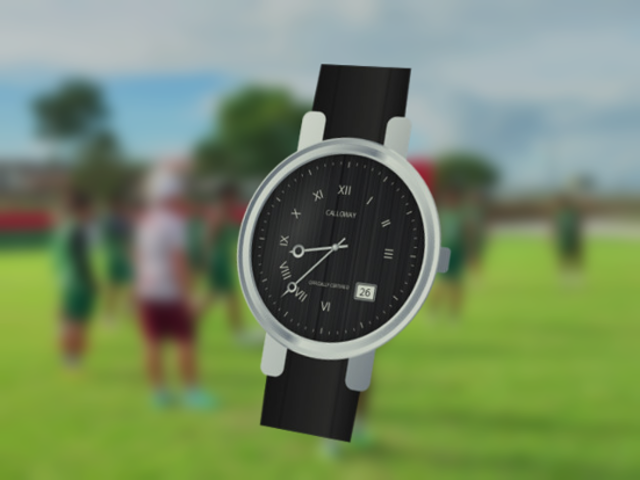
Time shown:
8,37
